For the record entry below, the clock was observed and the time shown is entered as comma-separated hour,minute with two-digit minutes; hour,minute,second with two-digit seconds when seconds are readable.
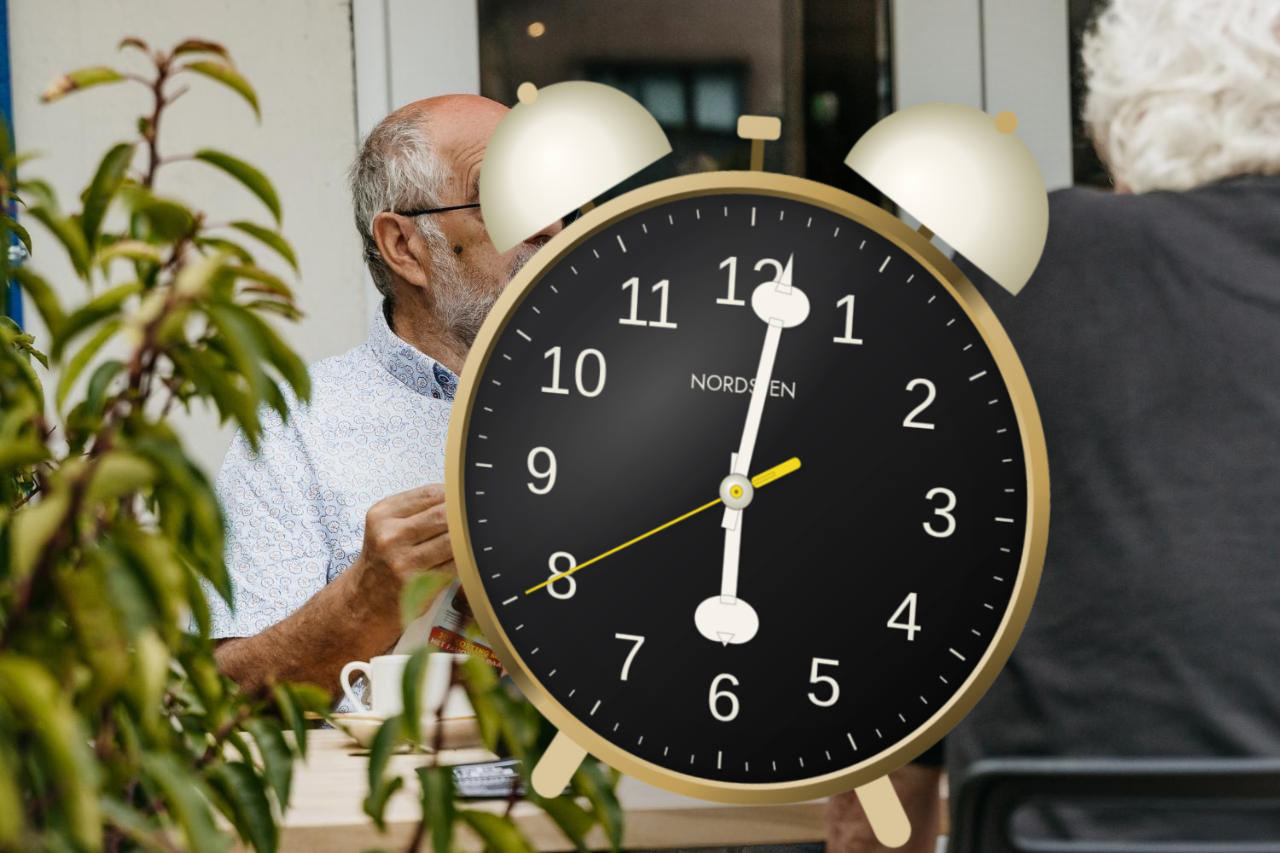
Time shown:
6,01,40
